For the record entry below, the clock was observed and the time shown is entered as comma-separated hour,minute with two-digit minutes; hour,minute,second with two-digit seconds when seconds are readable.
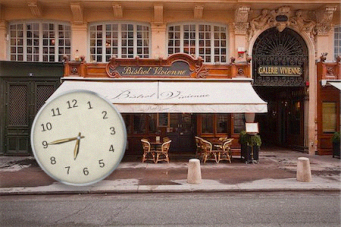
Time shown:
6,45
